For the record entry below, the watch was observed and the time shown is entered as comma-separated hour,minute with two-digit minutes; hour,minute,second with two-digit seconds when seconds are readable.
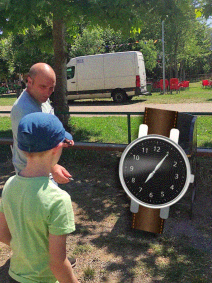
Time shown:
7,05
